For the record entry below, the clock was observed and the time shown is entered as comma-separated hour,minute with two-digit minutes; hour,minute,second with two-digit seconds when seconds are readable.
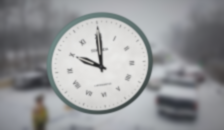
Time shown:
10,00
